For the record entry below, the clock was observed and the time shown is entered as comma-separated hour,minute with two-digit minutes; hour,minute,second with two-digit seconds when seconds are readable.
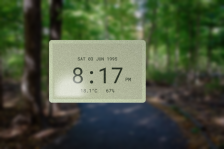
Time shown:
8,17
